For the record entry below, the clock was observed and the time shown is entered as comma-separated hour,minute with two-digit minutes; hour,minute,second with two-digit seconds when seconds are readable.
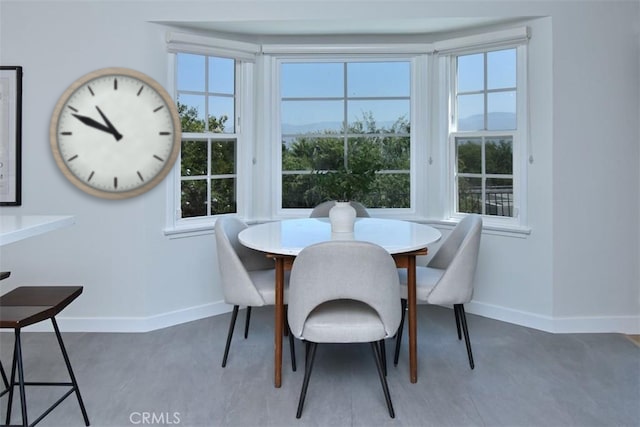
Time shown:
10,49
